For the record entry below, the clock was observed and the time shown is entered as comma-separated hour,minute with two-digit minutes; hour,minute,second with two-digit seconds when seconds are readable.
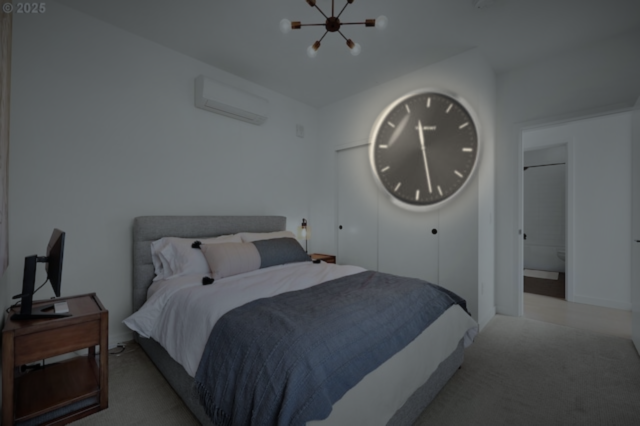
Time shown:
11,27
